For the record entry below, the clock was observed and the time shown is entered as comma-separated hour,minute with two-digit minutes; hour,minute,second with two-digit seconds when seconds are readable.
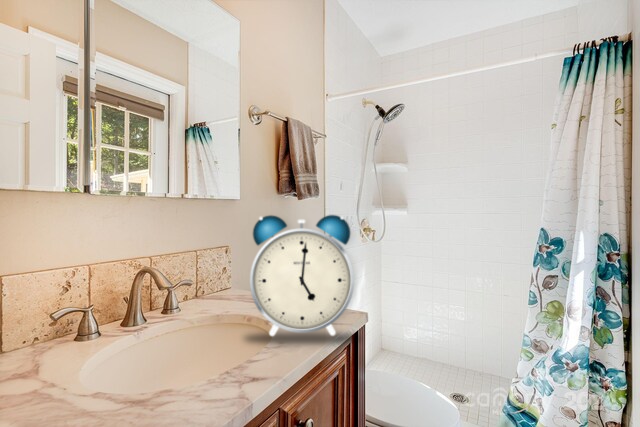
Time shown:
5,01
